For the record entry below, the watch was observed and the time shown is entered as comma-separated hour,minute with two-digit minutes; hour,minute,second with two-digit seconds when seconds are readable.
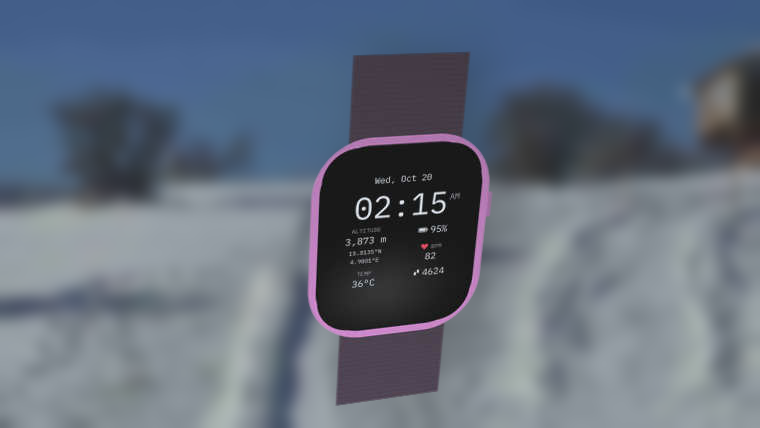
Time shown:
2,15
